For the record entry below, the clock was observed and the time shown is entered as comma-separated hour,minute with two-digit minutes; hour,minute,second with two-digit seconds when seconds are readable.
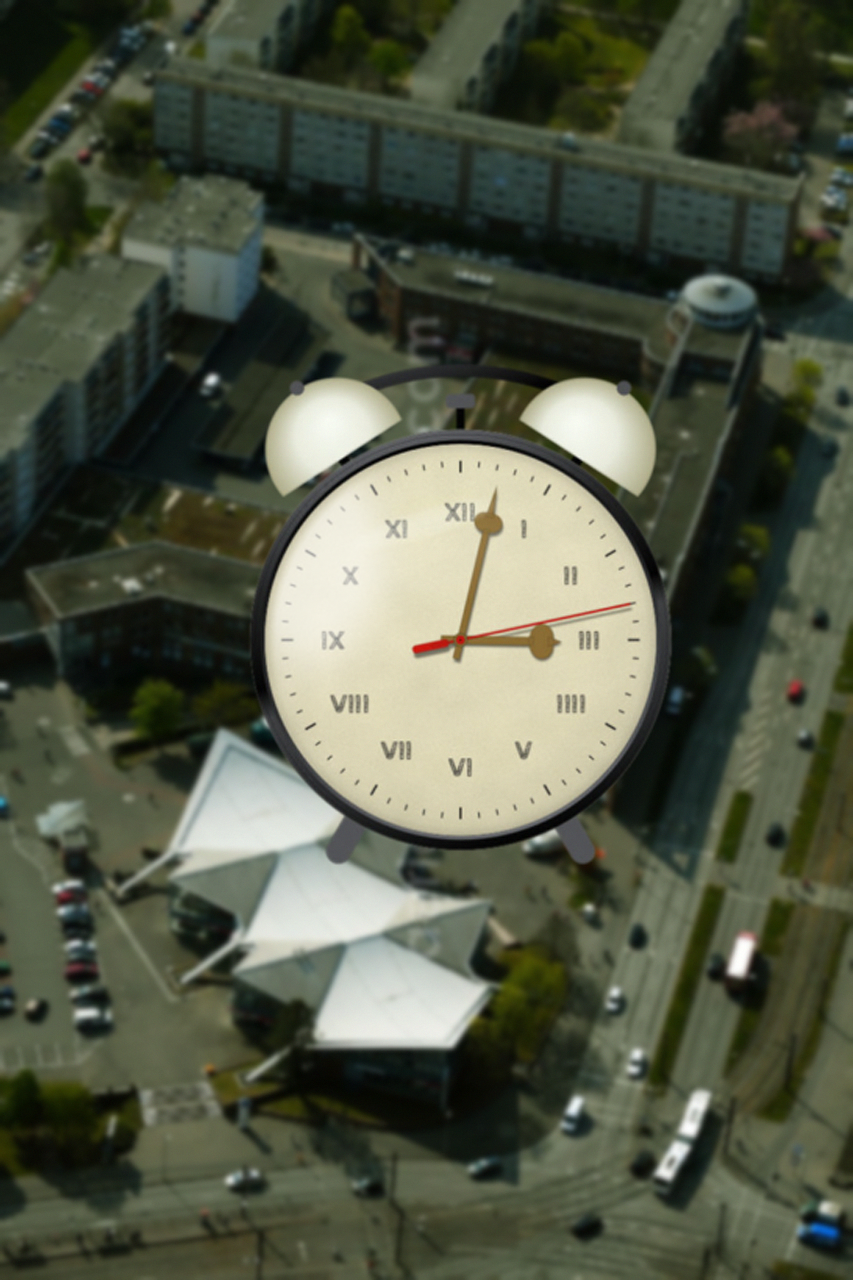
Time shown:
3,02,13
